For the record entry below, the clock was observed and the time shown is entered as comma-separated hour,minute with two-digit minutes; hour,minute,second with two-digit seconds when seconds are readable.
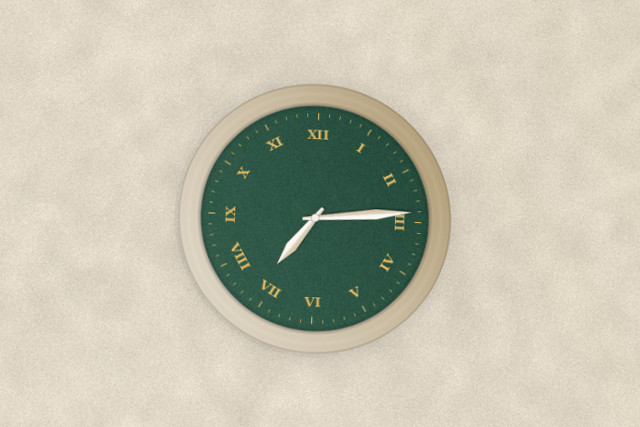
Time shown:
7,14
